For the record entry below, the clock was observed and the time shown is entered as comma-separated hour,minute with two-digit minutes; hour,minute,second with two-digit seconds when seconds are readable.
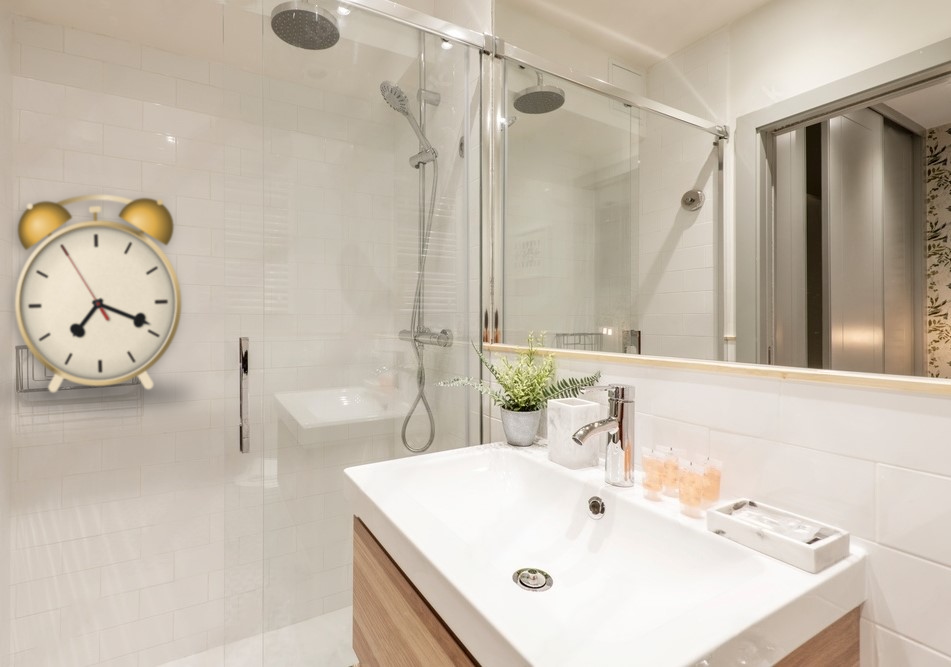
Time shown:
7,18,55
